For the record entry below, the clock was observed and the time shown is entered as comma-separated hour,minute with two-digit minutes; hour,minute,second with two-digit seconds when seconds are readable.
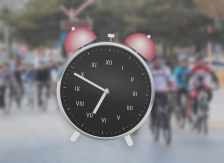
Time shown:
6,49
